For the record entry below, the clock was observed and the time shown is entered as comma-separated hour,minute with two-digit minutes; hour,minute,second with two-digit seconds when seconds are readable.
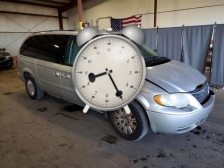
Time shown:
8,25
